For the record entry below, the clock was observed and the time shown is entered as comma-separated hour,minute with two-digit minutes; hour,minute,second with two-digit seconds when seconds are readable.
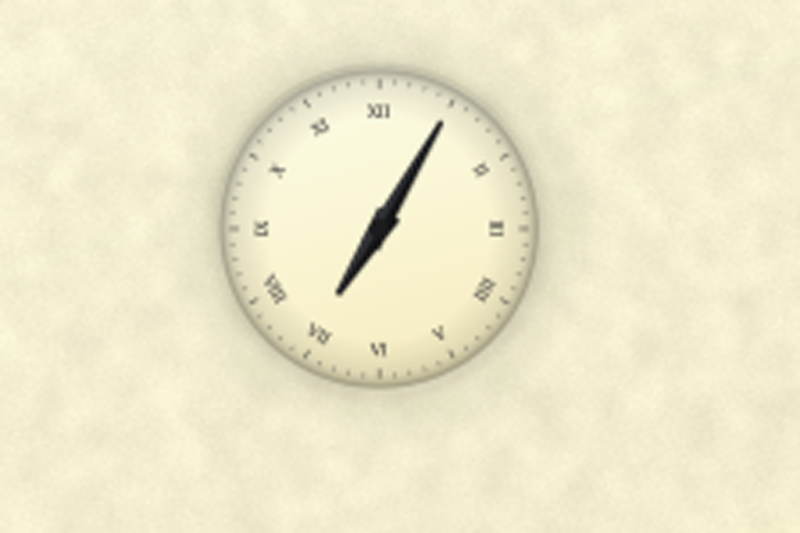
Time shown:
7,05
